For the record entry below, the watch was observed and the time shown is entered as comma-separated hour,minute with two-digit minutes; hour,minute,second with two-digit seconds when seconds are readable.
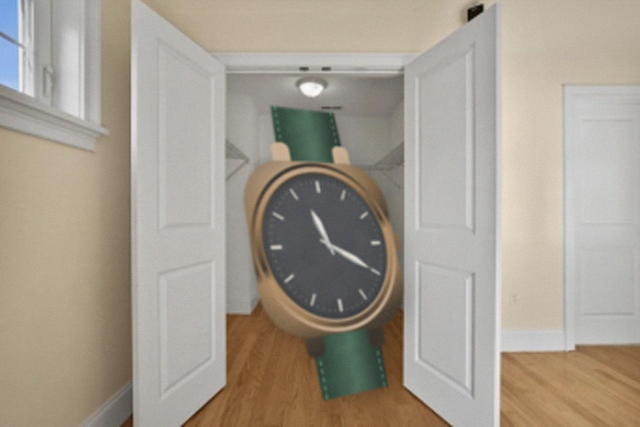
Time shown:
11,20
